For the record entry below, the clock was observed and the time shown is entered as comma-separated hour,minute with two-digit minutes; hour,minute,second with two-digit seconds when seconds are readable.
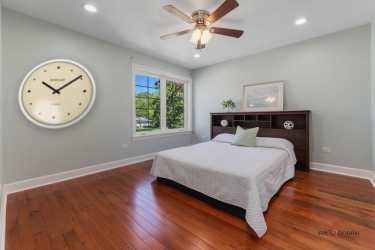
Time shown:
10,09
